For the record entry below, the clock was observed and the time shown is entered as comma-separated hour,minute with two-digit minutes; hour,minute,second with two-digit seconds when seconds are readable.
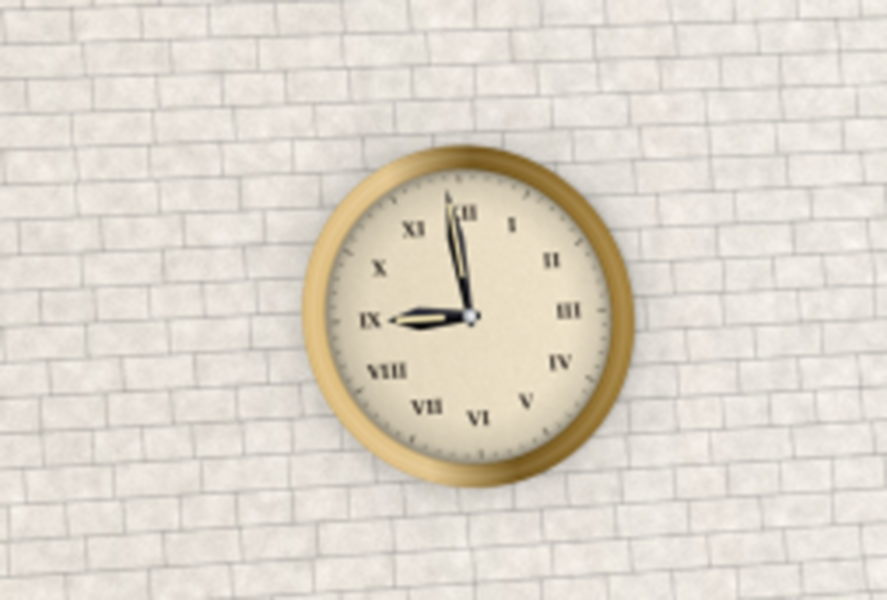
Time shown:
8,59
